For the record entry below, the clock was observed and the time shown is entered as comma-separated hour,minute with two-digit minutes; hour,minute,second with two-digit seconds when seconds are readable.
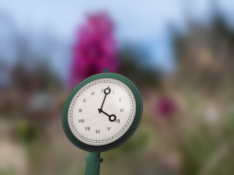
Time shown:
4,02
